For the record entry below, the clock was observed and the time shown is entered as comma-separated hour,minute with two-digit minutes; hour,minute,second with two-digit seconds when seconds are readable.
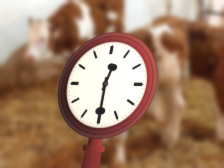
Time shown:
12,30
